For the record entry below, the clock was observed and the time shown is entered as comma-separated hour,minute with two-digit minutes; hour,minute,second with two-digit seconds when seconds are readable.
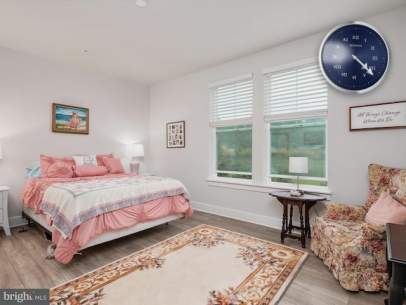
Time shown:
4,22
